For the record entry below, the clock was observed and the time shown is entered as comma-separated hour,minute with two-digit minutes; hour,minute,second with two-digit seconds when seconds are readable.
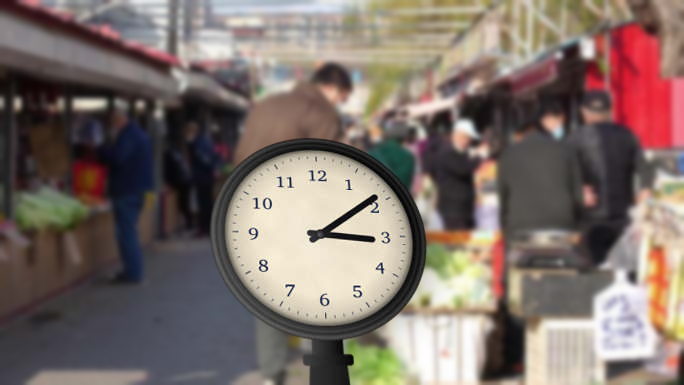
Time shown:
3,09
